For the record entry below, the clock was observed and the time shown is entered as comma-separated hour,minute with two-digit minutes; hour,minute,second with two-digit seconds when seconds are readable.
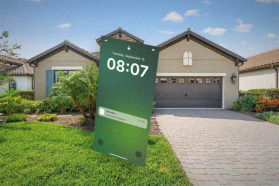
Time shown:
8,07
